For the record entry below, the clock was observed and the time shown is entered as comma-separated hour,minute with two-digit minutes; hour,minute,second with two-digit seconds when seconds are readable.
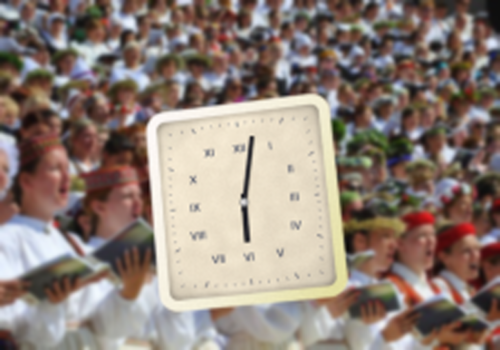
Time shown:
6,02
